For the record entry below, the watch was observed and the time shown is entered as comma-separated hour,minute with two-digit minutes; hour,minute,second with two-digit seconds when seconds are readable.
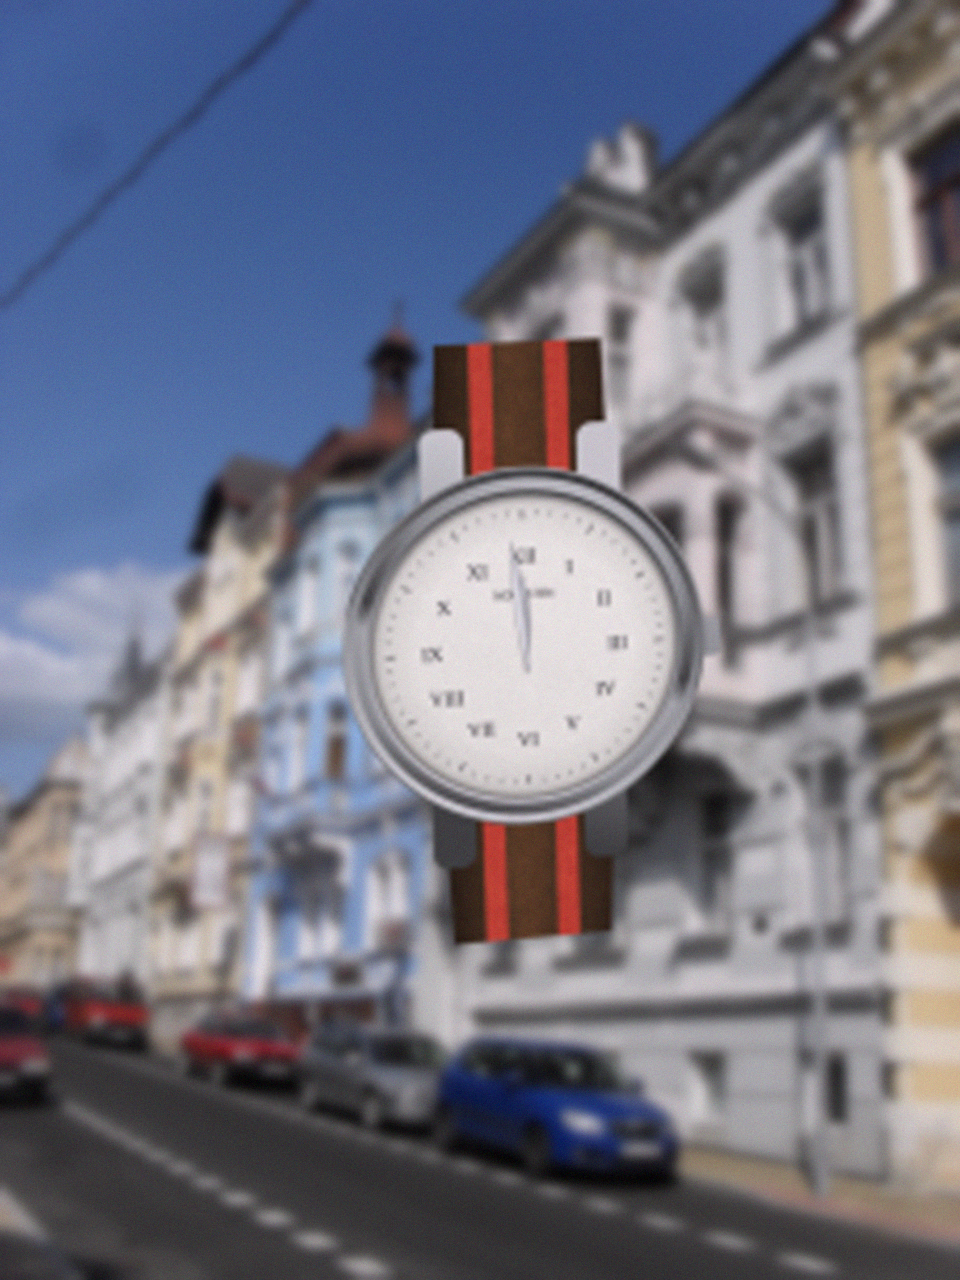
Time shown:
11,59
